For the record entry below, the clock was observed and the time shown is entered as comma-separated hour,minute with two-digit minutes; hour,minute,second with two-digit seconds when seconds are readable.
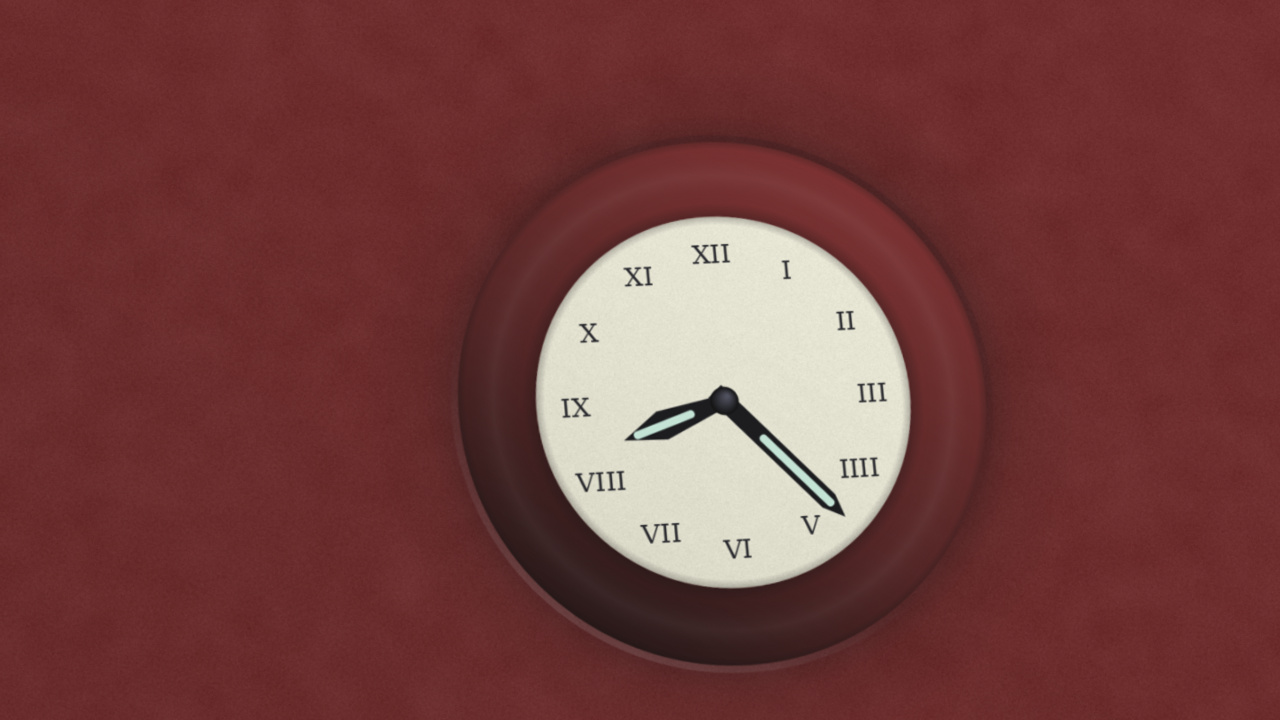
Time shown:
8,23
